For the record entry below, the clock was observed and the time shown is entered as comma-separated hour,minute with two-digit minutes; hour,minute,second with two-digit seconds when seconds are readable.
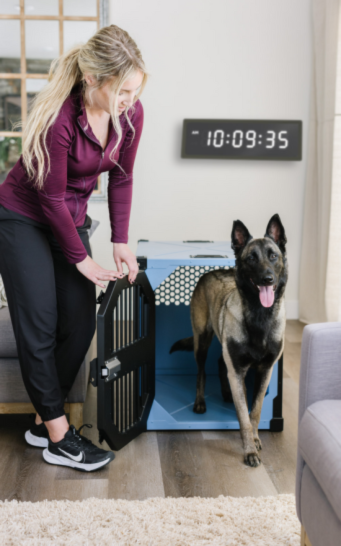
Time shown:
10,09,35
